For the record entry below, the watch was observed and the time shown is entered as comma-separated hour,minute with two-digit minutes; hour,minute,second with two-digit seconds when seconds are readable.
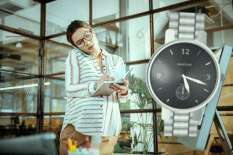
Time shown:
5,18
